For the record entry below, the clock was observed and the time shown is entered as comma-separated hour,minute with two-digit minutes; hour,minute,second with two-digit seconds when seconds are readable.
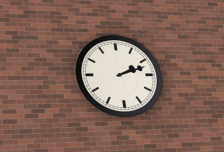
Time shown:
2,12
